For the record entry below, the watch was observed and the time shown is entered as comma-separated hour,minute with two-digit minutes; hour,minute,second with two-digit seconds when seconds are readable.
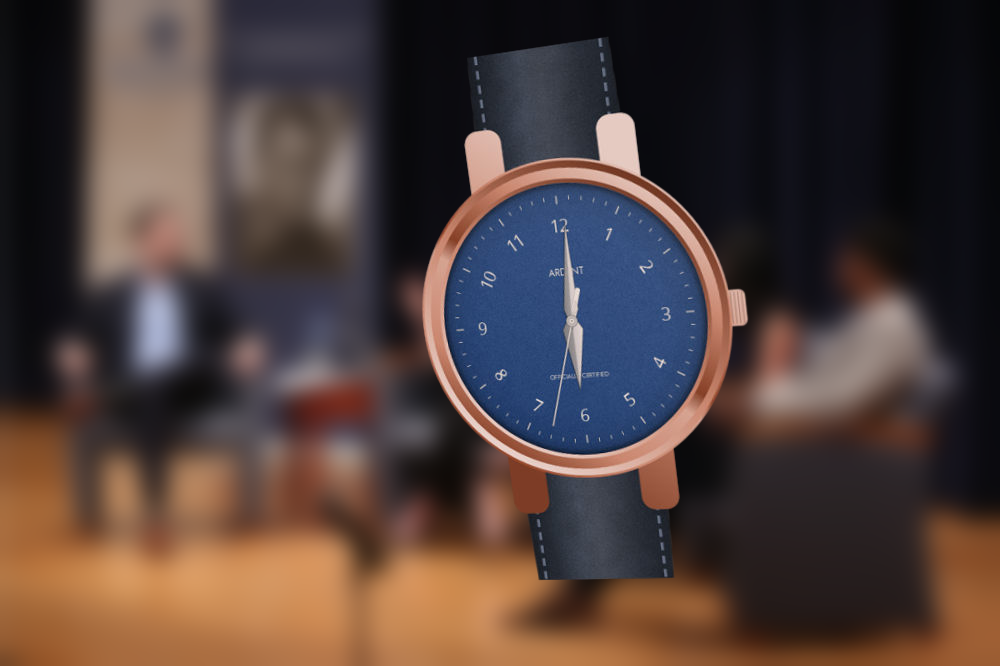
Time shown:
6,00,33
